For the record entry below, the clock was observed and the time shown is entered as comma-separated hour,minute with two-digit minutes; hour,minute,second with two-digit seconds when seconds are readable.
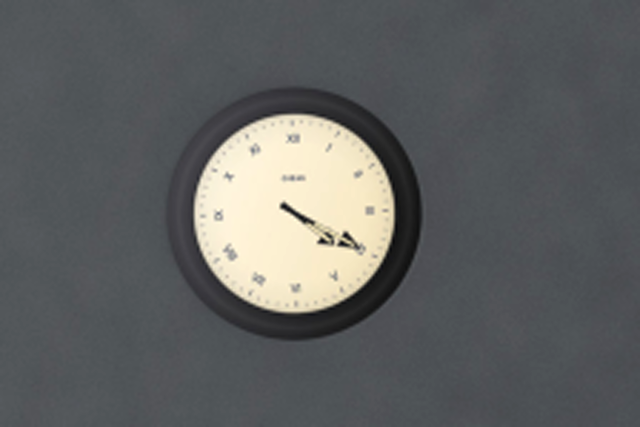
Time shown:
4,20
